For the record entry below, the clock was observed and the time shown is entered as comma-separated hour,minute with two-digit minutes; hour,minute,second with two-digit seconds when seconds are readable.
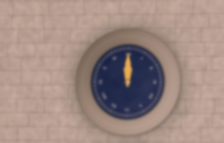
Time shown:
12,00
